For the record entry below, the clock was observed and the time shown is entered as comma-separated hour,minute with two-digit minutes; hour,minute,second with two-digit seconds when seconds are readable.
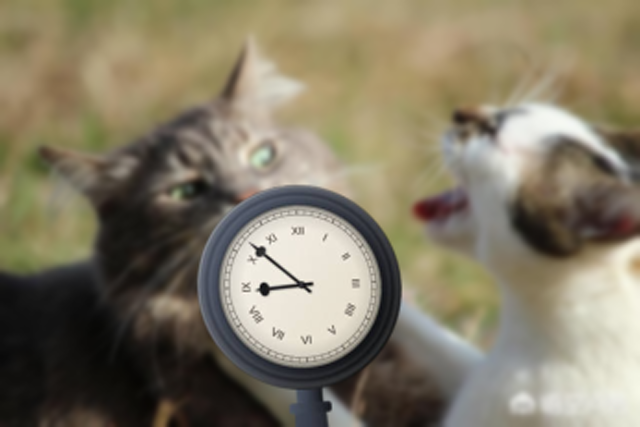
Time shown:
8,52
